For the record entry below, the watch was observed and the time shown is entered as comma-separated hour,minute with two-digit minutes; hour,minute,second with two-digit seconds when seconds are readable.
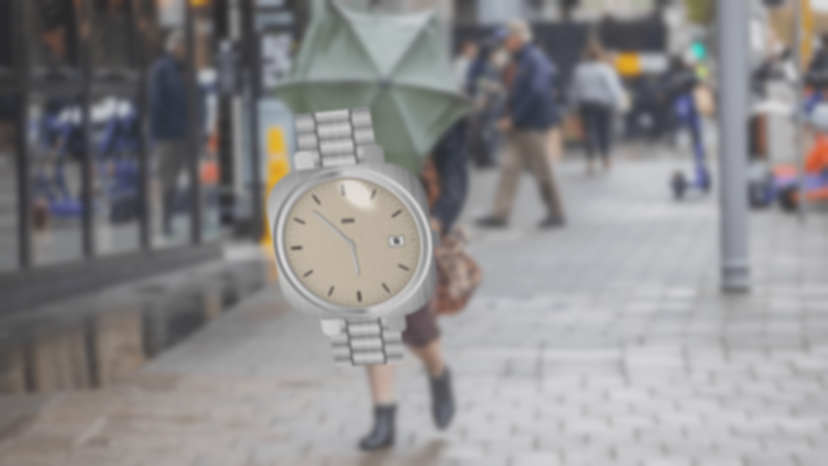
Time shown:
5,53
